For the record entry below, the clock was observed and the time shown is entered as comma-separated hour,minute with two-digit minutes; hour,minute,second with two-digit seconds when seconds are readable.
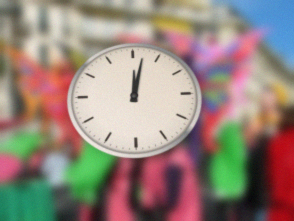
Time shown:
12,02
